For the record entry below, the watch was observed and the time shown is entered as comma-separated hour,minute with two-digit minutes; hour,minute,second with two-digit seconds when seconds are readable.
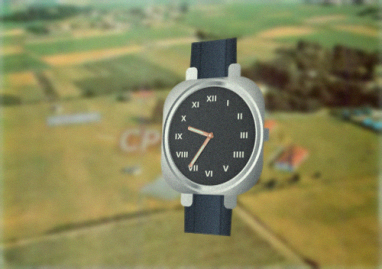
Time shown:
9,36
